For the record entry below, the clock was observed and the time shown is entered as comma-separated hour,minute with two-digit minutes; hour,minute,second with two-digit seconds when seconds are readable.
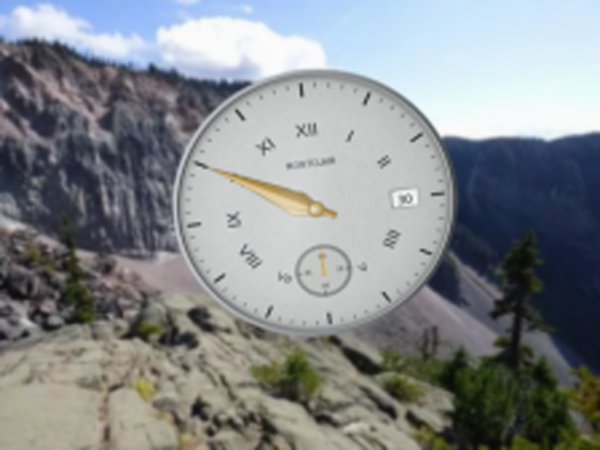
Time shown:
9,50
